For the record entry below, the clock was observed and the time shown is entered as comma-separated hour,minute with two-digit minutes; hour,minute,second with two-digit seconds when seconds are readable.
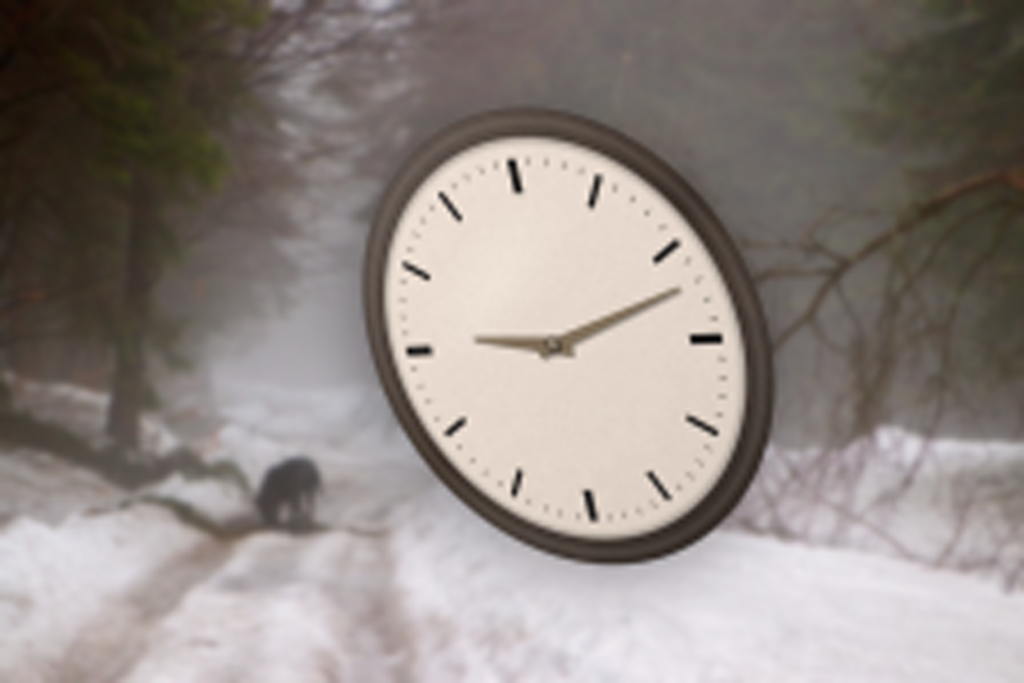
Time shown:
9,12
